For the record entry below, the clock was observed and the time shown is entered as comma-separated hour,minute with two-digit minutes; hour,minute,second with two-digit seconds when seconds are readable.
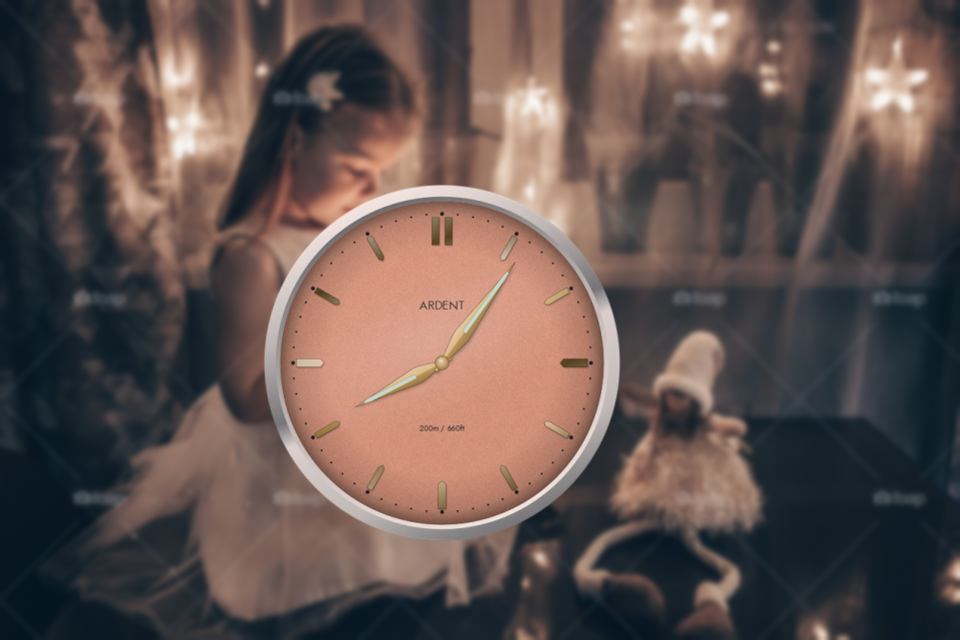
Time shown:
8,06
